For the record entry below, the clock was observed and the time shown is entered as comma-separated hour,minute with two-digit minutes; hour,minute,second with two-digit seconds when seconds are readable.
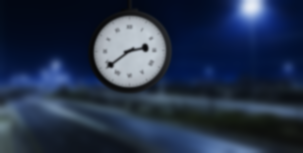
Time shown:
2,39
